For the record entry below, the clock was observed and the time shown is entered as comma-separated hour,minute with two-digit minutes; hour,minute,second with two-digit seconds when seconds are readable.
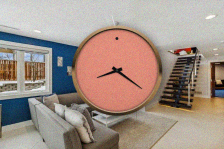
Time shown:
8,21
